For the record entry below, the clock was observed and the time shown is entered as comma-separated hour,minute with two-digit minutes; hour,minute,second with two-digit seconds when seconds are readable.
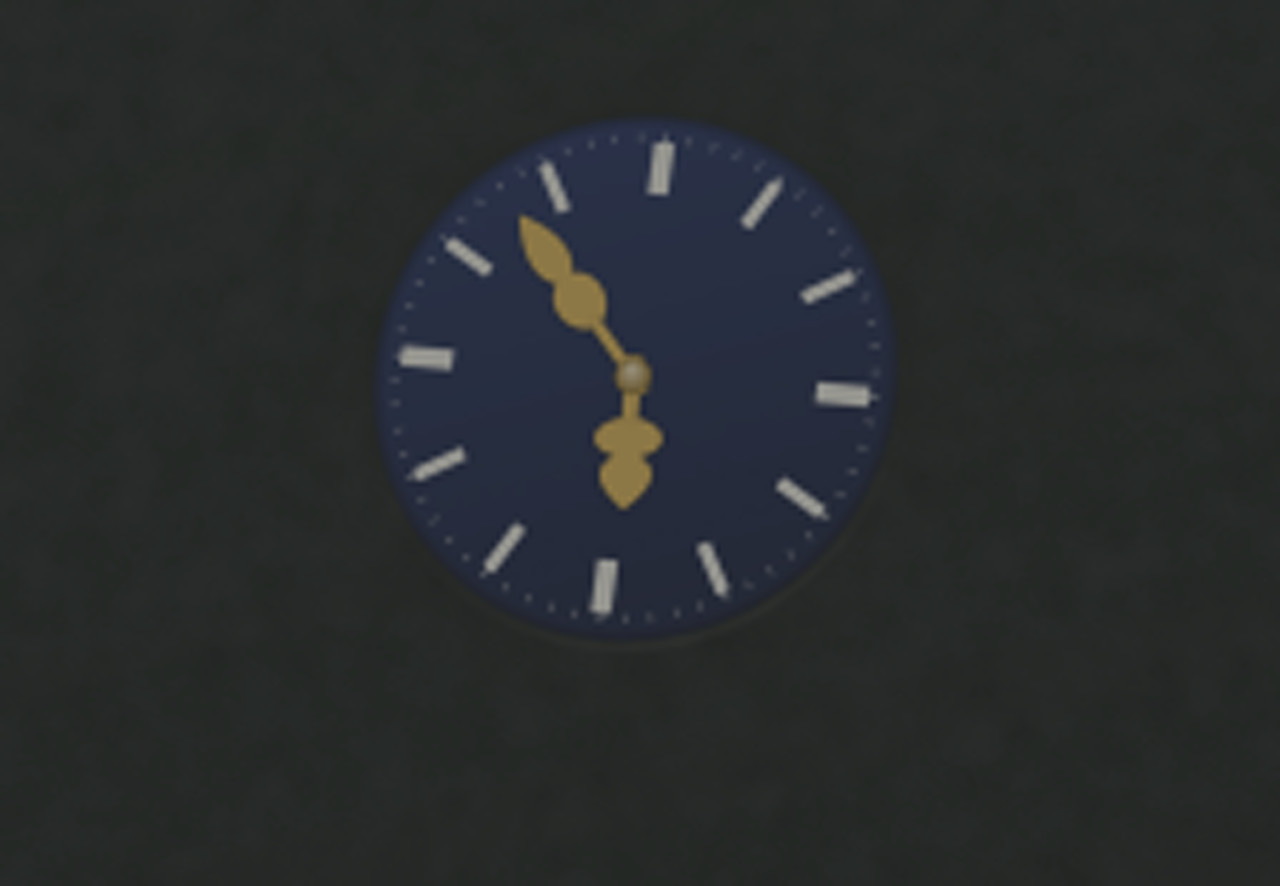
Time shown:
5,53
